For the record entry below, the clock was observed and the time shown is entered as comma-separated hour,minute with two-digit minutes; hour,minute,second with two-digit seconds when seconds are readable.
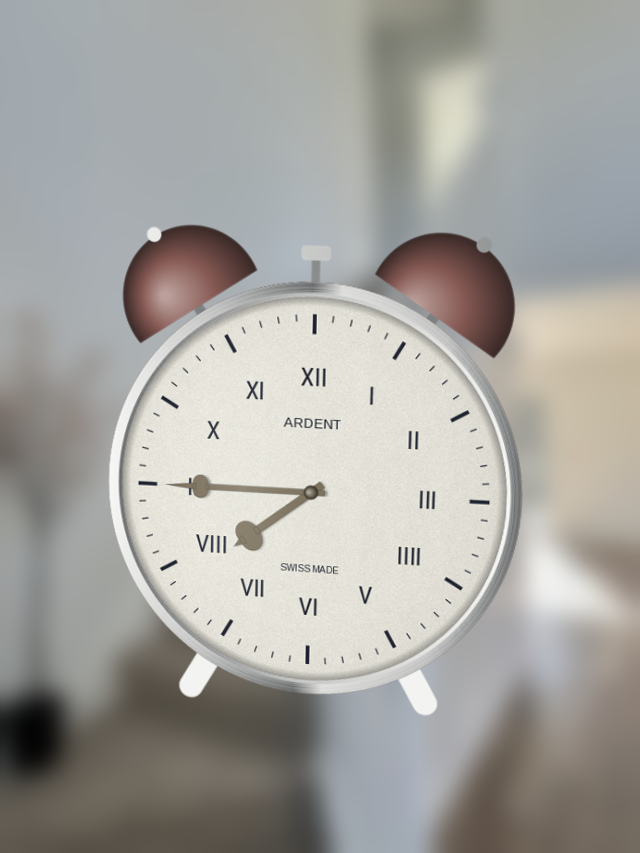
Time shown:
7,45
